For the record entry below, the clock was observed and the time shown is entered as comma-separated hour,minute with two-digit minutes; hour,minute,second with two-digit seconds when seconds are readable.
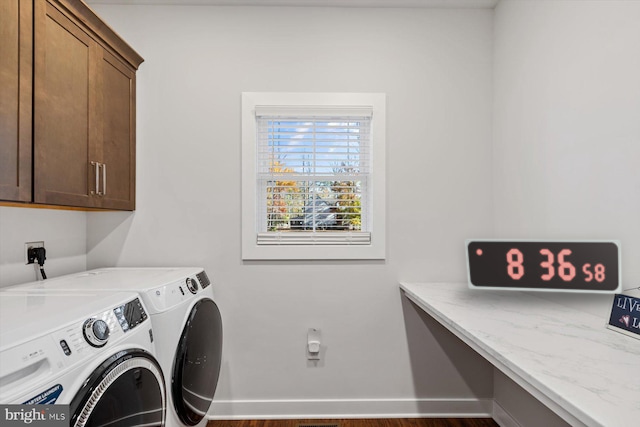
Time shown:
8,36,58
